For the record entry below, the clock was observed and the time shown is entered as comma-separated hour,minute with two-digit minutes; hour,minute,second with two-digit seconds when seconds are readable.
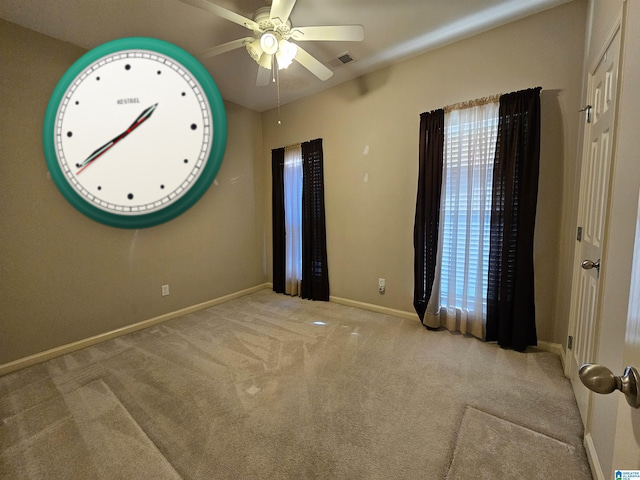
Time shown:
1,39,39
